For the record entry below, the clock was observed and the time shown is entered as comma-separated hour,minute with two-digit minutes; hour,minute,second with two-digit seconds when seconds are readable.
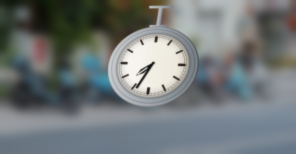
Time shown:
7,34
